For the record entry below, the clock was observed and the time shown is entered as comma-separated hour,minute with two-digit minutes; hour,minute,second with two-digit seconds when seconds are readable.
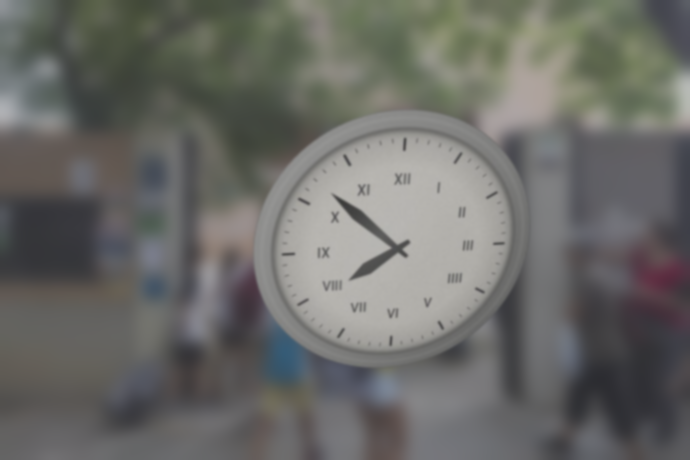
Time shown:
7,52
